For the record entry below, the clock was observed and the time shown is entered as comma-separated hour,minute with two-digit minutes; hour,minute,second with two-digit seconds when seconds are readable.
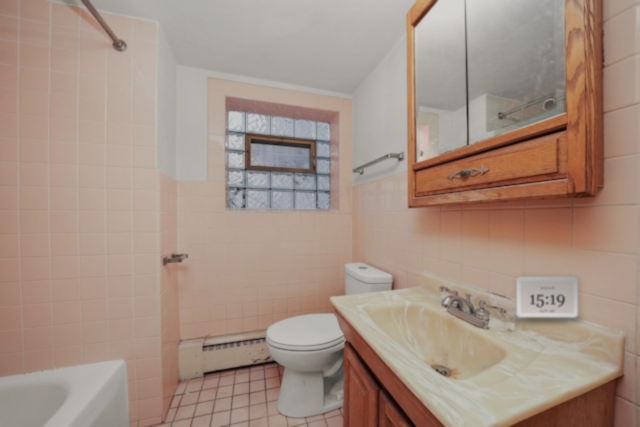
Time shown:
15,19
